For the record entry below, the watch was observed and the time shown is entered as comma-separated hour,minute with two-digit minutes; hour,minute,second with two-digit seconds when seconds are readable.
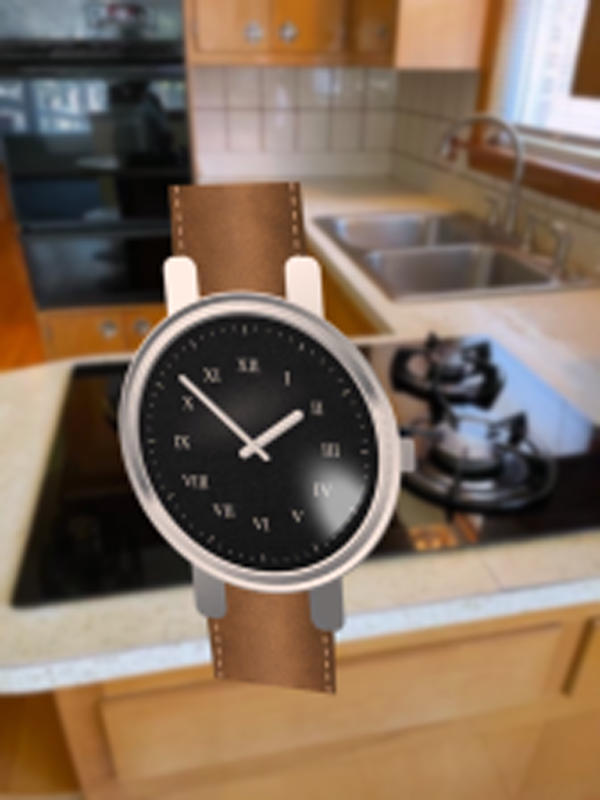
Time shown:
1,52
